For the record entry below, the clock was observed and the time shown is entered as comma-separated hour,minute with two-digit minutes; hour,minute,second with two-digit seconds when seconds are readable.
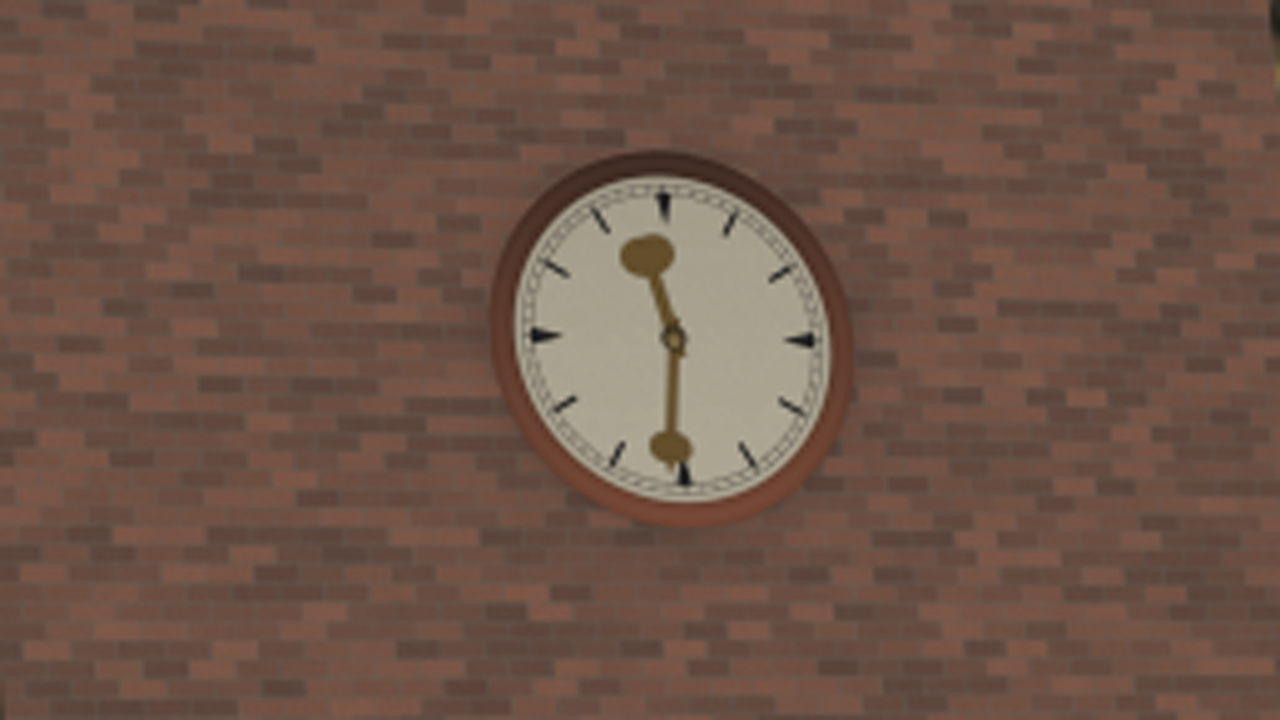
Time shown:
11,31
